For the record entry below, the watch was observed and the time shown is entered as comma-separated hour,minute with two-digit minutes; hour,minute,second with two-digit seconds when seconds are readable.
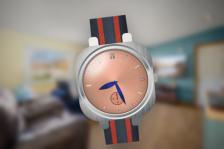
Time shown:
8,27
